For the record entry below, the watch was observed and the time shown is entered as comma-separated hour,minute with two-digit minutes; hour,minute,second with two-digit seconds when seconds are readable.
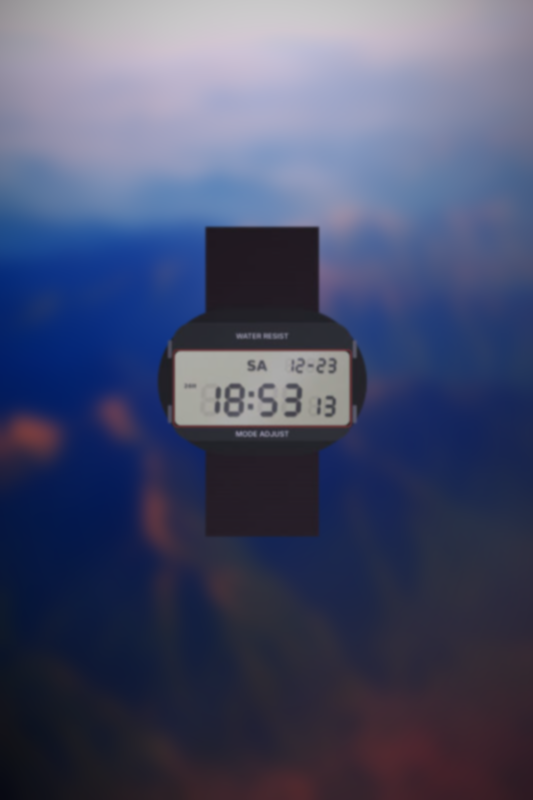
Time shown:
18,53,13
